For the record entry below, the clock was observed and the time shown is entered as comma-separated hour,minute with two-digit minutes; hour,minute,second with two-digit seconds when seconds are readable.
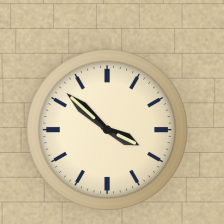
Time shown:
3,52
